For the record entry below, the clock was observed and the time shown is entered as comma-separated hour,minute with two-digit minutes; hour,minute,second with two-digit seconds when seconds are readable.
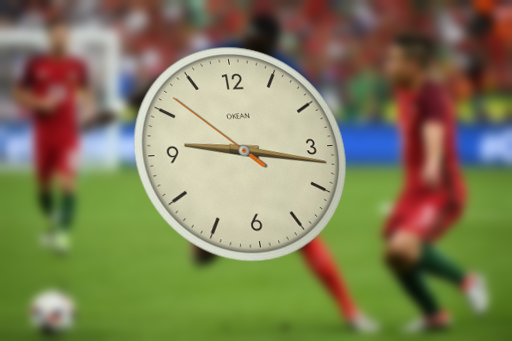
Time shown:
9,16,52
